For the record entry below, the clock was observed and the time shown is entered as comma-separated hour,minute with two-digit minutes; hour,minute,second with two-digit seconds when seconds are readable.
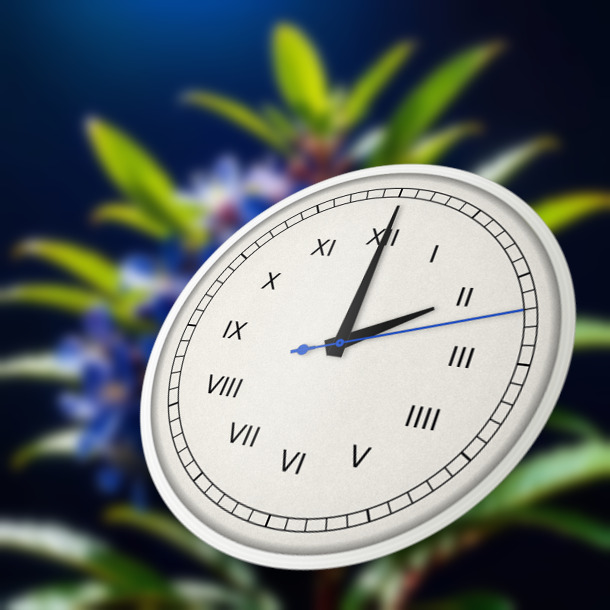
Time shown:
2,00,12
